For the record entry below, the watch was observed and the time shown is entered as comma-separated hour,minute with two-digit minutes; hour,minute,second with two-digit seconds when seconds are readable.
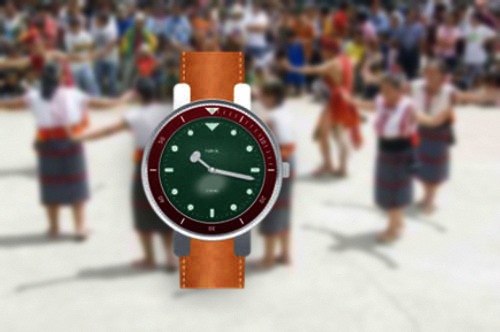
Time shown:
10,17
